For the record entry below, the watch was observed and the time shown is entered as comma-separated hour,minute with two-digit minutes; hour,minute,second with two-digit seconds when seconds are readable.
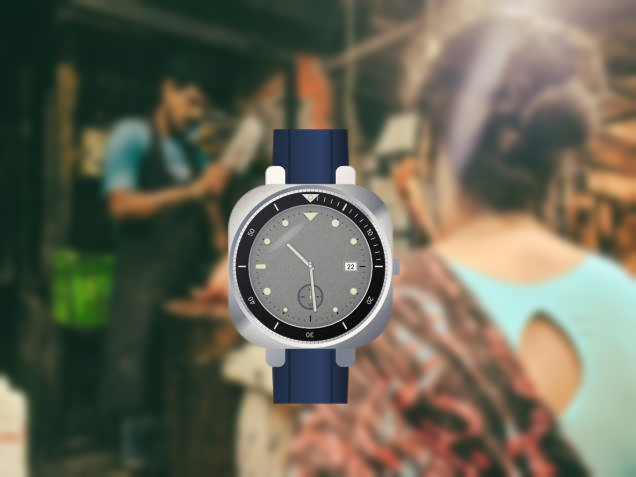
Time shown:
10,29
